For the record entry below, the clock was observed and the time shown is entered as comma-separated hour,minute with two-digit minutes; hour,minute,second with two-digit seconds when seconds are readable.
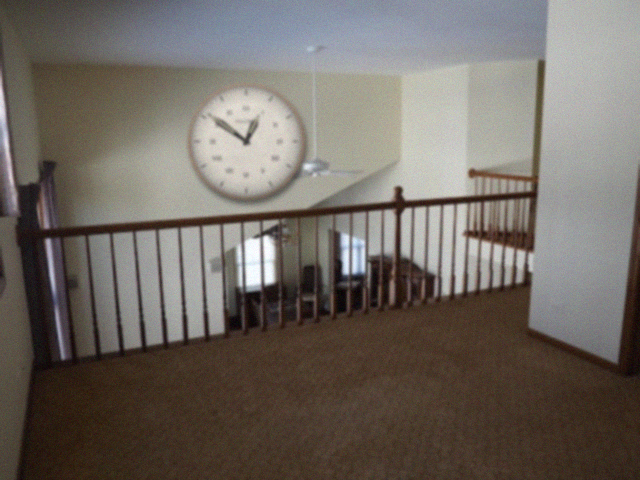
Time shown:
12,51
